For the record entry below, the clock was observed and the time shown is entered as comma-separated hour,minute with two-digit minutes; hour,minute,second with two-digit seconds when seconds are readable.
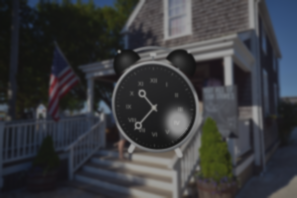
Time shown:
10,37
